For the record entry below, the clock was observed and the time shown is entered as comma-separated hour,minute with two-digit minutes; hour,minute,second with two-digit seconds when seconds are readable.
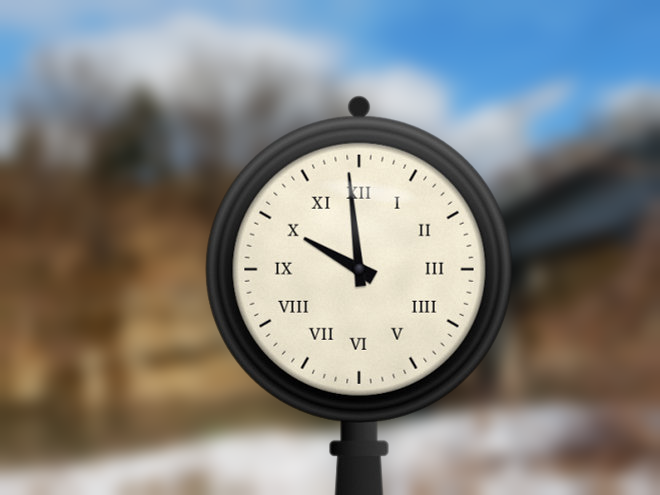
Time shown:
9,59
